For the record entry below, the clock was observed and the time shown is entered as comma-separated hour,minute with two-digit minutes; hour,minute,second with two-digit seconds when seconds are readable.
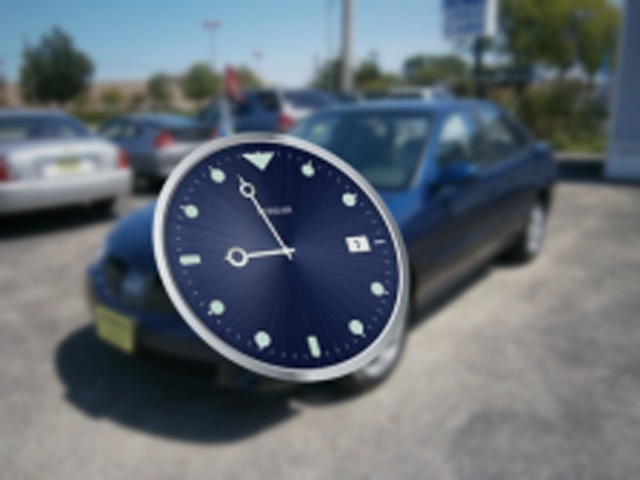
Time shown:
8,57
